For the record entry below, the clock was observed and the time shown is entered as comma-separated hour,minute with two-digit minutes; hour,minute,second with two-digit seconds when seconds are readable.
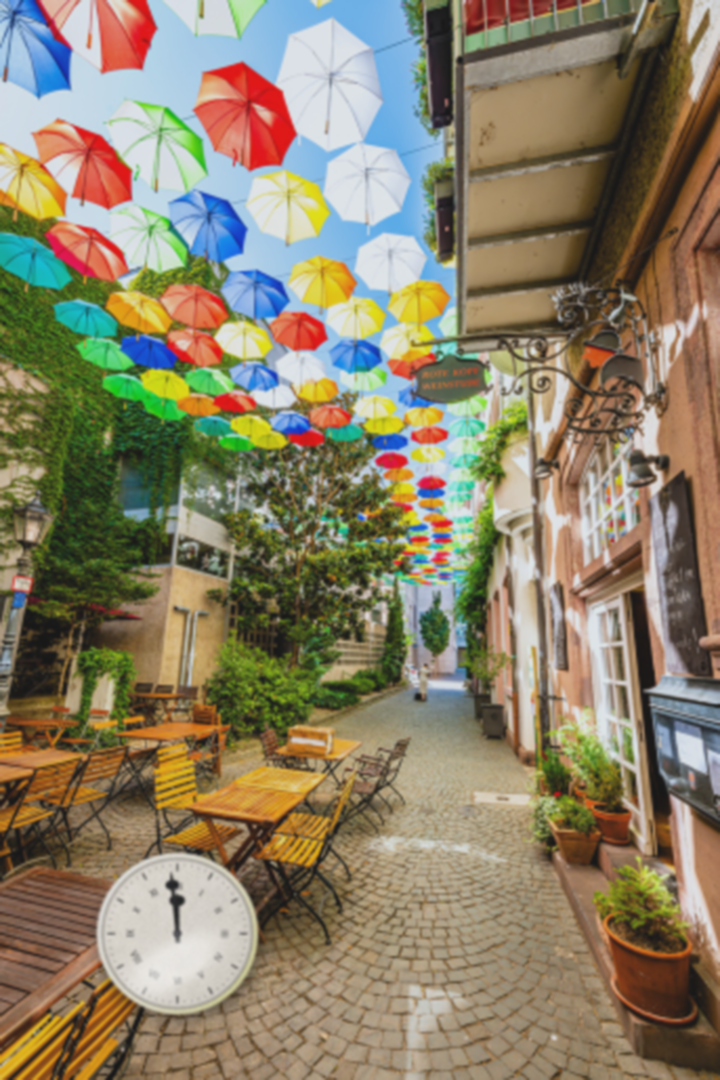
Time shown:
11,59
